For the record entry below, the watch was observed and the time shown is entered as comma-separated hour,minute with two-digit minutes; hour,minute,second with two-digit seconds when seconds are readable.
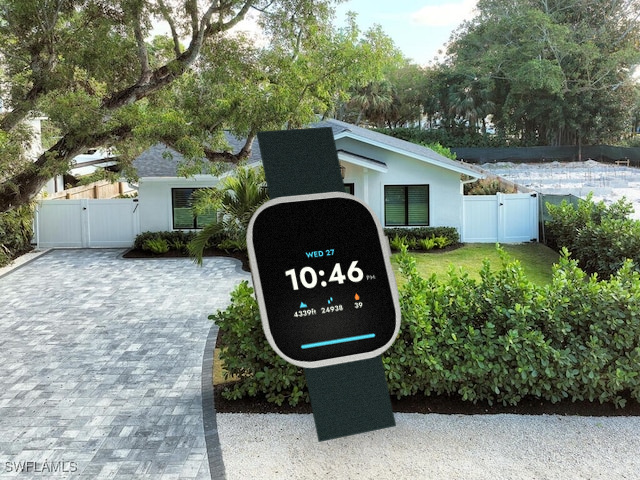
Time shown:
10,46
